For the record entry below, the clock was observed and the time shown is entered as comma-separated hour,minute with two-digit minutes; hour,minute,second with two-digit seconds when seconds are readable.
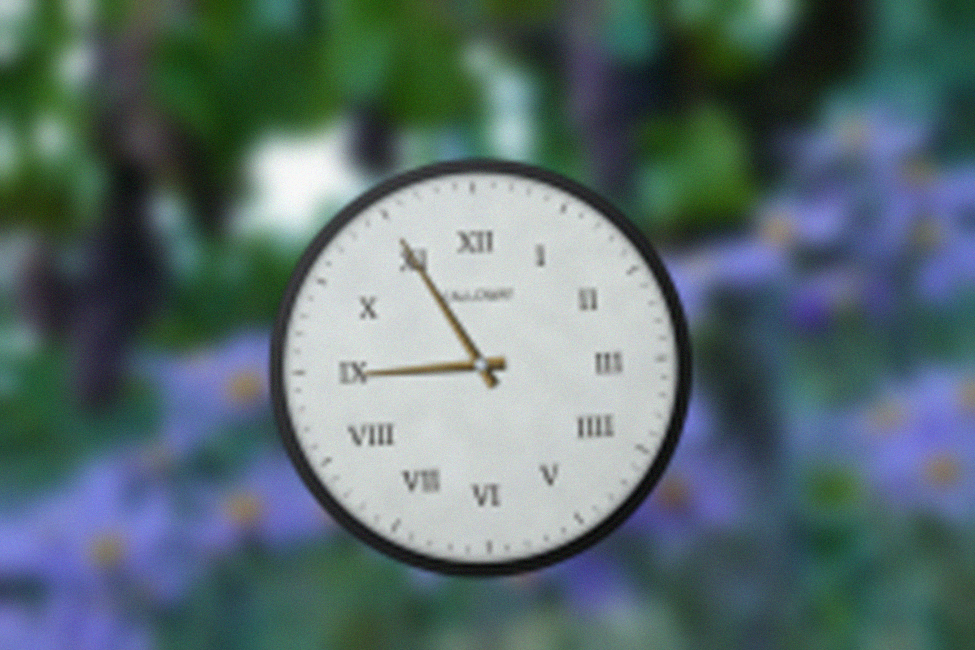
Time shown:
8,55
